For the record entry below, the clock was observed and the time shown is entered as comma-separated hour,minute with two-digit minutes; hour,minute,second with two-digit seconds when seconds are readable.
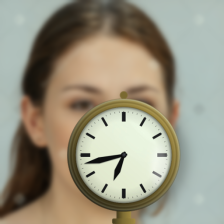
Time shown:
6,43
